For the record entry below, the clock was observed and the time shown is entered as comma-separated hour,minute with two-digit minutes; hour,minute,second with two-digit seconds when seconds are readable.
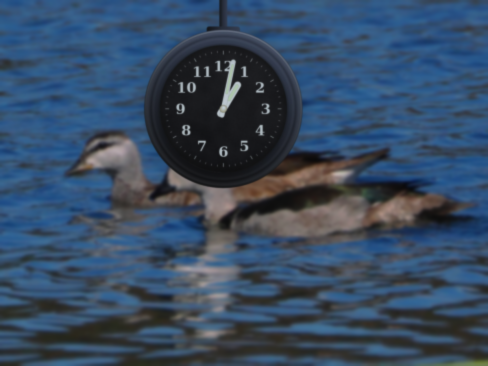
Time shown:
1,02
